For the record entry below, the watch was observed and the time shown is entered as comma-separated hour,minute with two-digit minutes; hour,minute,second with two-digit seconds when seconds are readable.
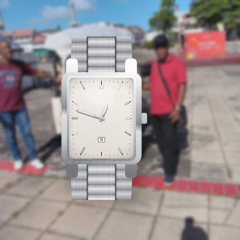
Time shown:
12,48
